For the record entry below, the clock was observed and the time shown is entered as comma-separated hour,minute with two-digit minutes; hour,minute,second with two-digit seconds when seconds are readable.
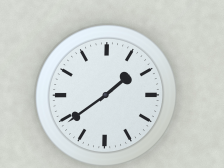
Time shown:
1,39
